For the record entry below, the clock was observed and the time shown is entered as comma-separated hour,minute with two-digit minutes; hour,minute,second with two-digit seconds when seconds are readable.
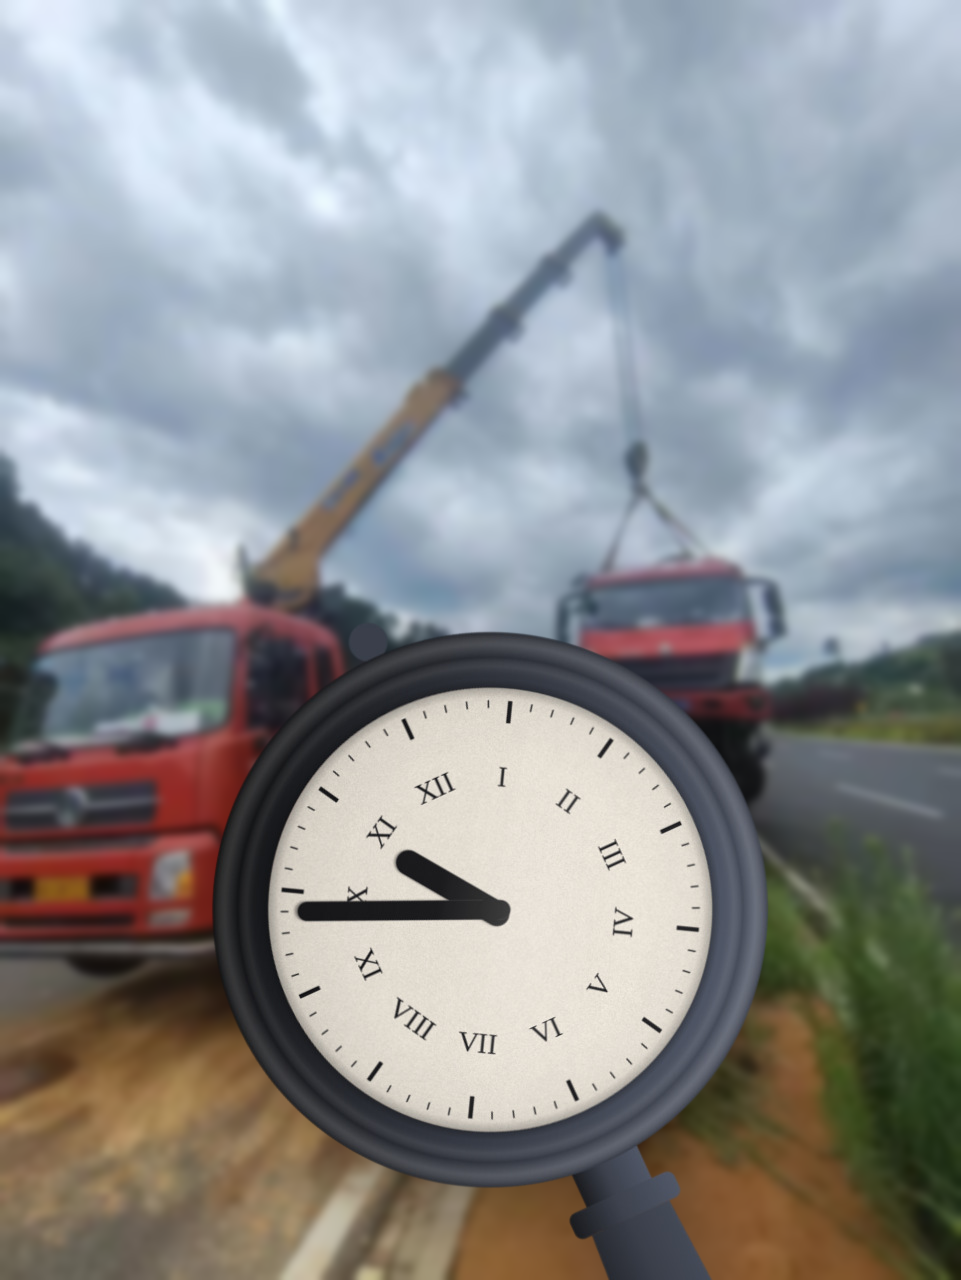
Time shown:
10,49
